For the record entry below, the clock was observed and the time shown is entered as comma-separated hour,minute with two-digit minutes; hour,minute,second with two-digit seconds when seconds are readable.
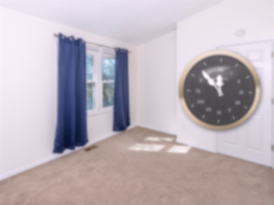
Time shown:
11,53
